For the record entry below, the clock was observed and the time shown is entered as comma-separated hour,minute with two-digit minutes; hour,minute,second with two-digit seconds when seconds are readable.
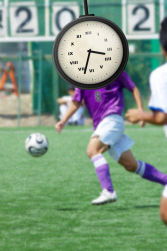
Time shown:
3,33
